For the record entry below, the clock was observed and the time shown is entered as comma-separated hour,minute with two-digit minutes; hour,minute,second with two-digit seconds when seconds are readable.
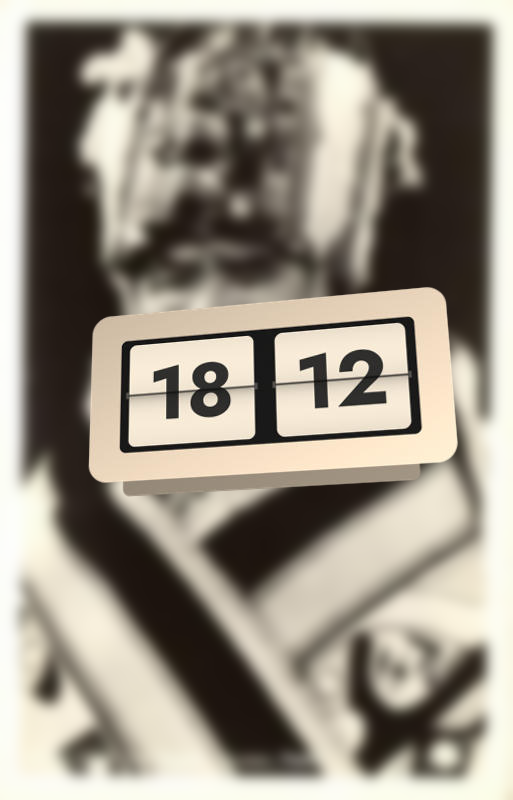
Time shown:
18,12
